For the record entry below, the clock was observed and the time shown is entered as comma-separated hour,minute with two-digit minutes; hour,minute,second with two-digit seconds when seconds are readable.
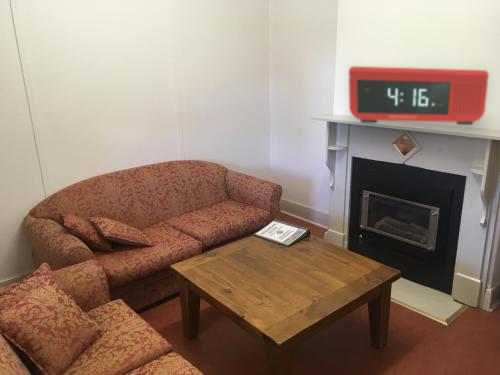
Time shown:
4,16
